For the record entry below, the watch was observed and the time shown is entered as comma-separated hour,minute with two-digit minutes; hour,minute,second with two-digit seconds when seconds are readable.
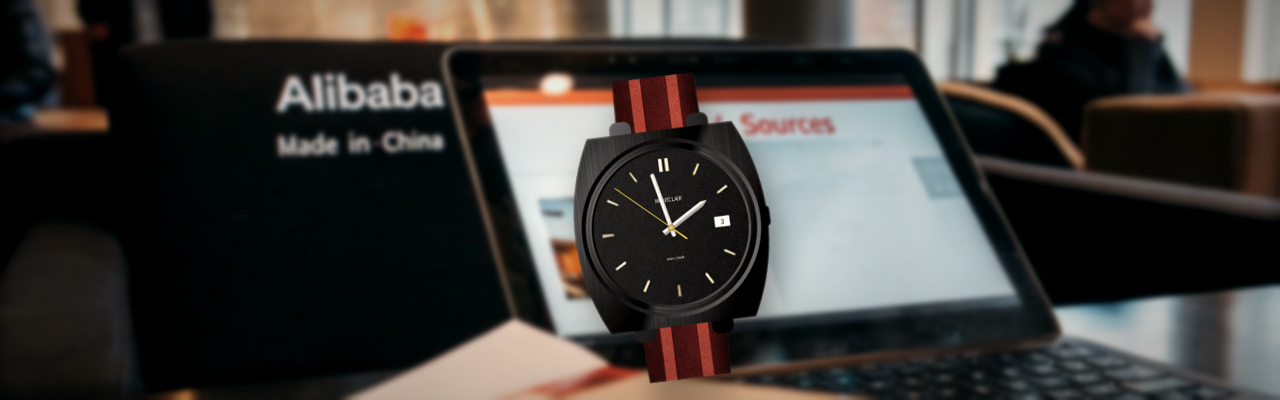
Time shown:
1,57,52
